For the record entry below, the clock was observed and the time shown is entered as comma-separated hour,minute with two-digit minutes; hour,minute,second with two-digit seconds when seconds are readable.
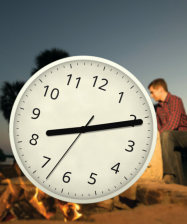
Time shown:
8,10,33
